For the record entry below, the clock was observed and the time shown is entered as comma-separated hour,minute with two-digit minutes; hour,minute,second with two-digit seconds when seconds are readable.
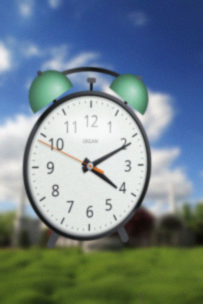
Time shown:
4,10,49
